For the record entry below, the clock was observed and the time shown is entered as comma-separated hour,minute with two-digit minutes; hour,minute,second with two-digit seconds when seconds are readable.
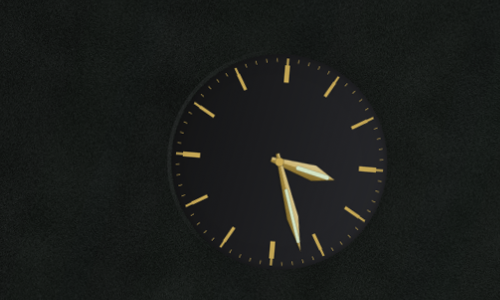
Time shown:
3,27
